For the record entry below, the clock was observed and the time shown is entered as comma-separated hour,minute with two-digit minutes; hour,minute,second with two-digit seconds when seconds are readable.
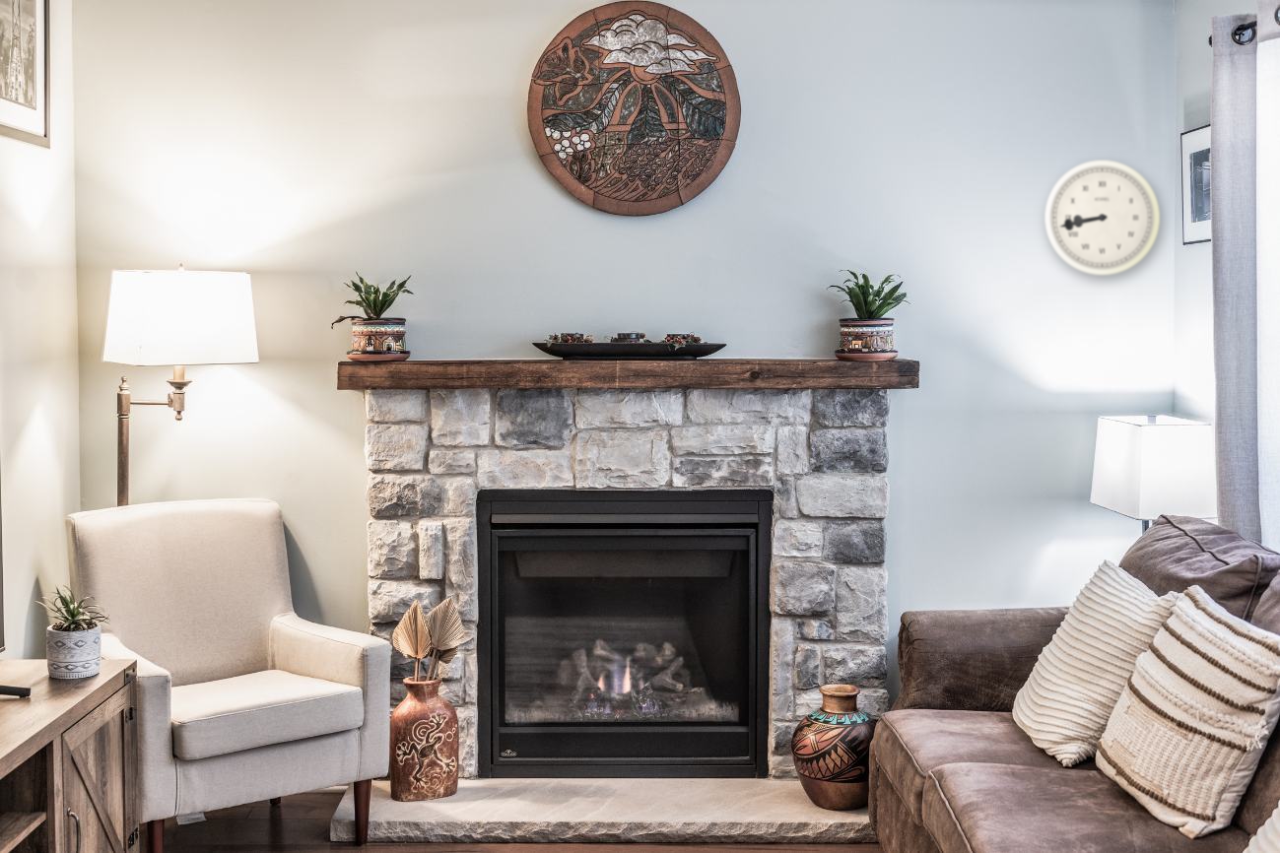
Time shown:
8,43
